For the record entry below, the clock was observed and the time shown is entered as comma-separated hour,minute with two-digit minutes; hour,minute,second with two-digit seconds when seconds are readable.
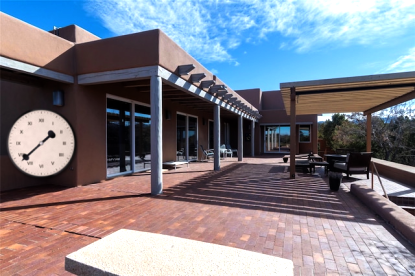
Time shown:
1,38
